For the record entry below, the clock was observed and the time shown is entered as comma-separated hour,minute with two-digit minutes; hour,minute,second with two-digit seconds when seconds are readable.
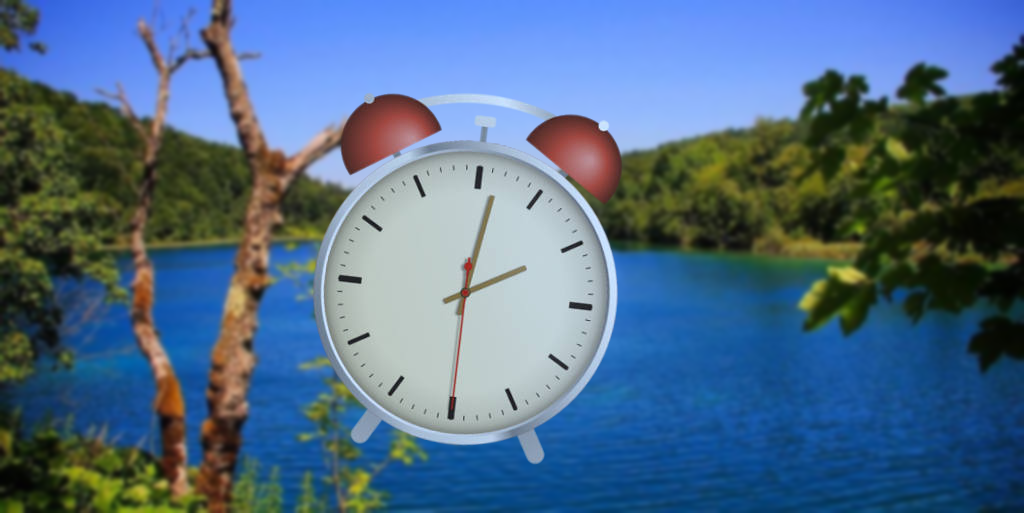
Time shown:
2,01,30
